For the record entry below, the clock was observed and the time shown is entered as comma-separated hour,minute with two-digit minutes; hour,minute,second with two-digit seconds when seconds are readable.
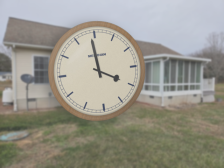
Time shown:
3,59
